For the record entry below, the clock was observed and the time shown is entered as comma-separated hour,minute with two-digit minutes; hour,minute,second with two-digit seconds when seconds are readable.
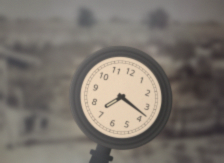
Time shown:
7,18
